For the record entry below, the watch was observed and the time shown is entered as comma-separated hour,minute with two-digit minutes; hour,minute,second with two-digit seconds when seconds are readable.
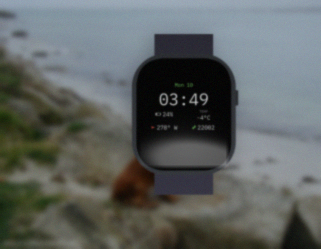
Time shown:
3,49
